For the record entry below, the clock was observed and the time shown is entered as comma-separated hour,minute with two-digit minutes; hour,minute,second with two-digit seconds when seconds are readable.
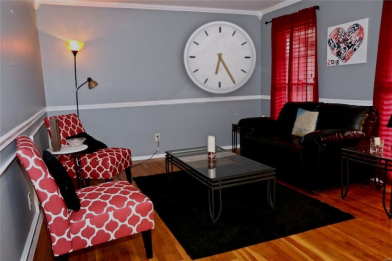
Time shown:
6,25
